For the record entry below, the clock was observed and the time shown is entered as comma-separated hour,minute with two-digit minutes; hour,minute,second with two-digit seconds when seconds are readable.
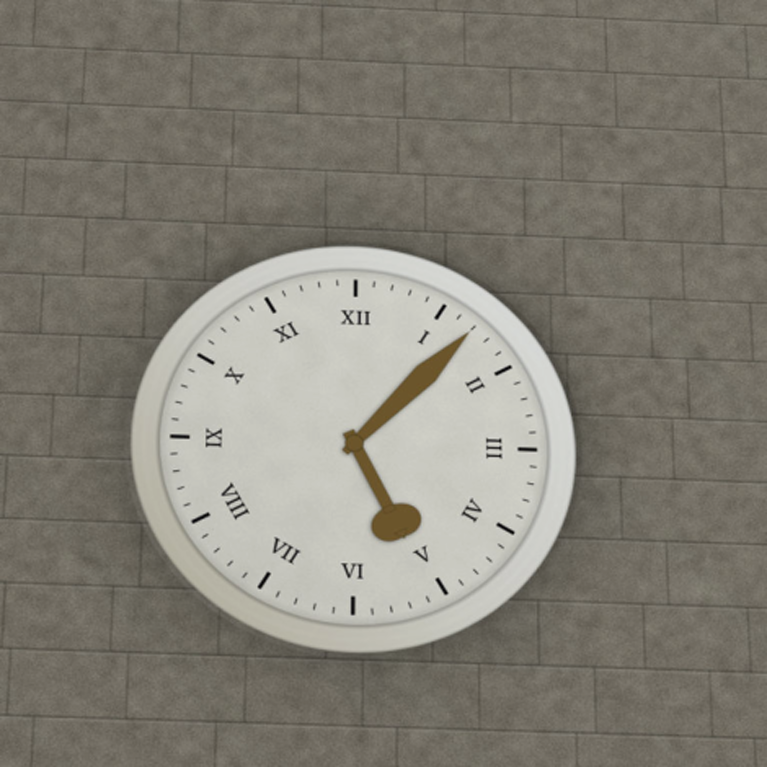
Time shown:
5,07
